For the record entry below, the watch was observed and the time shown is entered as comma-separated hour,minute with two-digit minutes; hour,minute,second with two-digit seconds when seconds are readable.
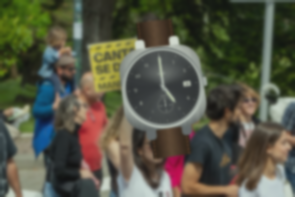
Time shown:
5,00
